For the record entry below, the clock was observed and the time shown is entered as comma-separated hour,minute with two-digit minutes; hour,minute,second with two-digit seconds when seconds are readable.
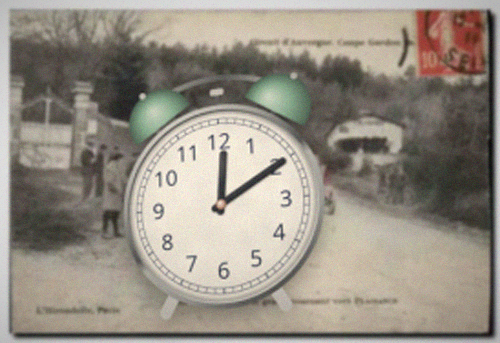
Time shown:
12,10
